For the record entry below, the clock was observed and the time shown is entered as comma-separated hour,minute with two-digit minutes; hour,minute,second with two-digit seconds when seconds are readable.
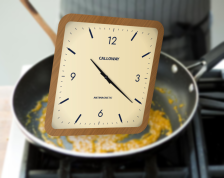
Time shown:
10,21
